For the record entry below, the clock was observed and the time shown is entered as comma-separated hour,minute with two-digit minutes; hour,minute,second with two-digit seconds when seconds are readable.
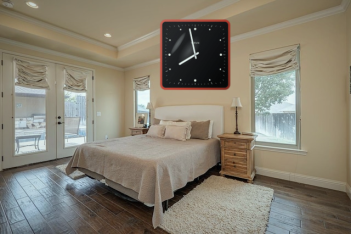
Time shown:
7,58
